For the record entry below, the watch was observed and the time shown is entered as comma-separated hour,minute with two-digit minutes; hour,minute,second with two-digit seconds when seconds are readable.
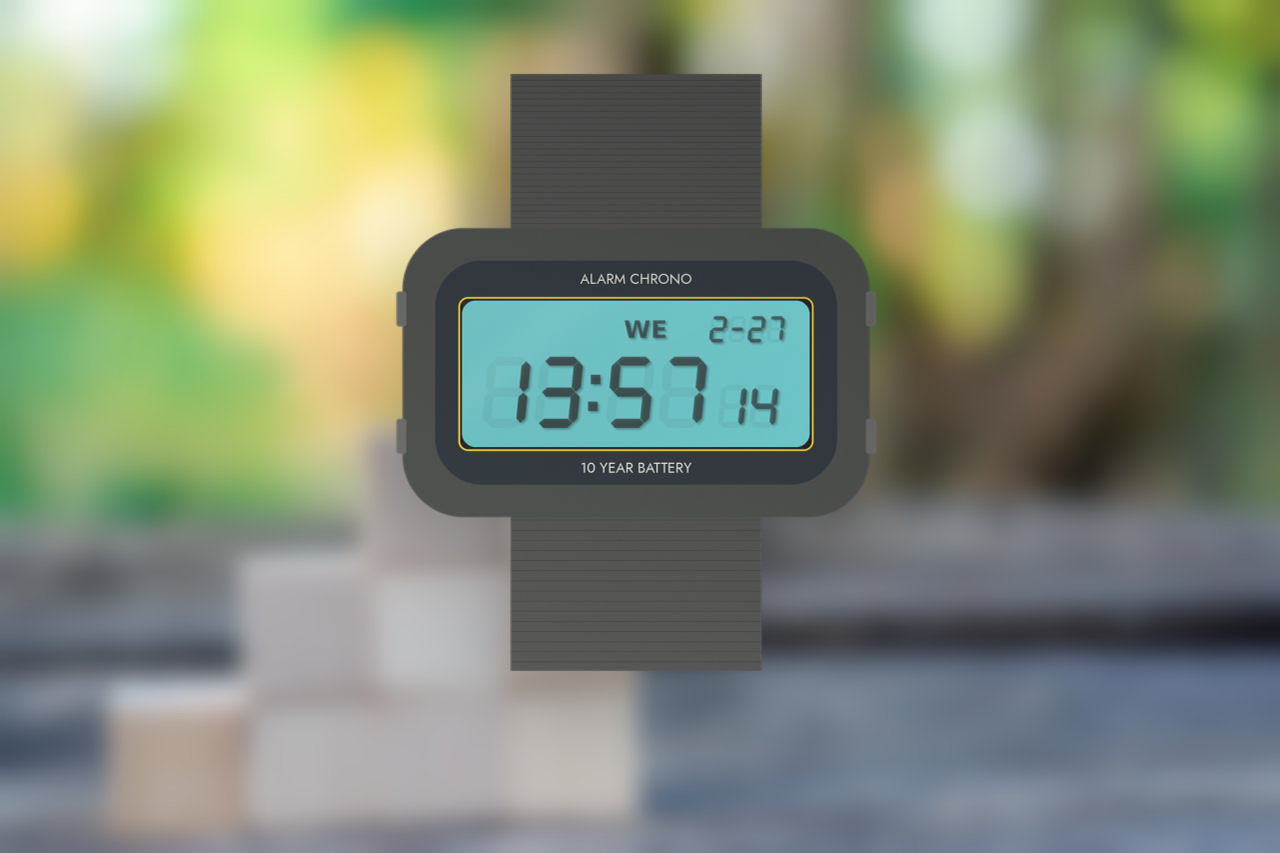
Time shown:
13,57,14
